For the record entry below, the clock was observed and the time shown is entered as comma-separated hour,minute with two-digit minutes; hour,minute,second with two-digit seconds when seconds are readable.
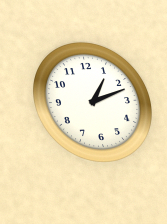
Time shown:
1,12
